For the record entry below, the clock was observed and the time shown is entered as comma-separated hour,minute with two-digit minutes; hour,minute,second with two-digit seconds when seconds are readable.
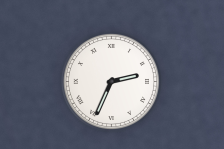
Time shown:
2,34
